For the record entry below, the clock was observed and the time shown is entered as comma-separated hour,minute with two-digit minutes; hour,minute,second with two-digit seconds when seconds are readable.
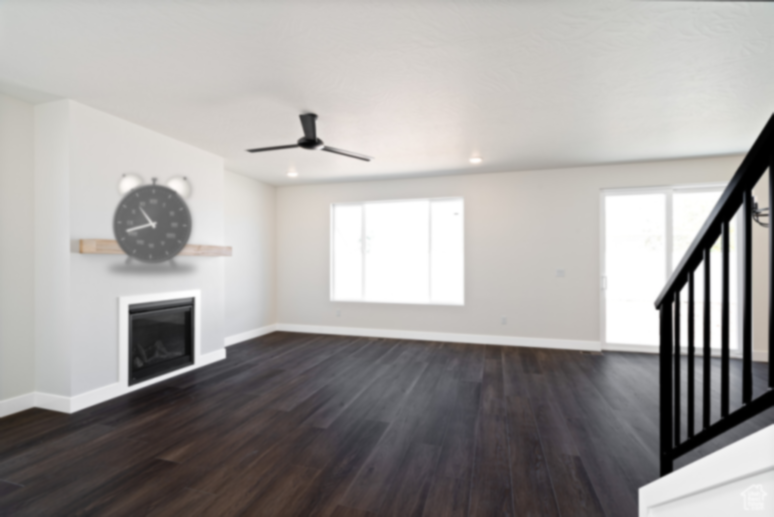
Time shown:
10,42
